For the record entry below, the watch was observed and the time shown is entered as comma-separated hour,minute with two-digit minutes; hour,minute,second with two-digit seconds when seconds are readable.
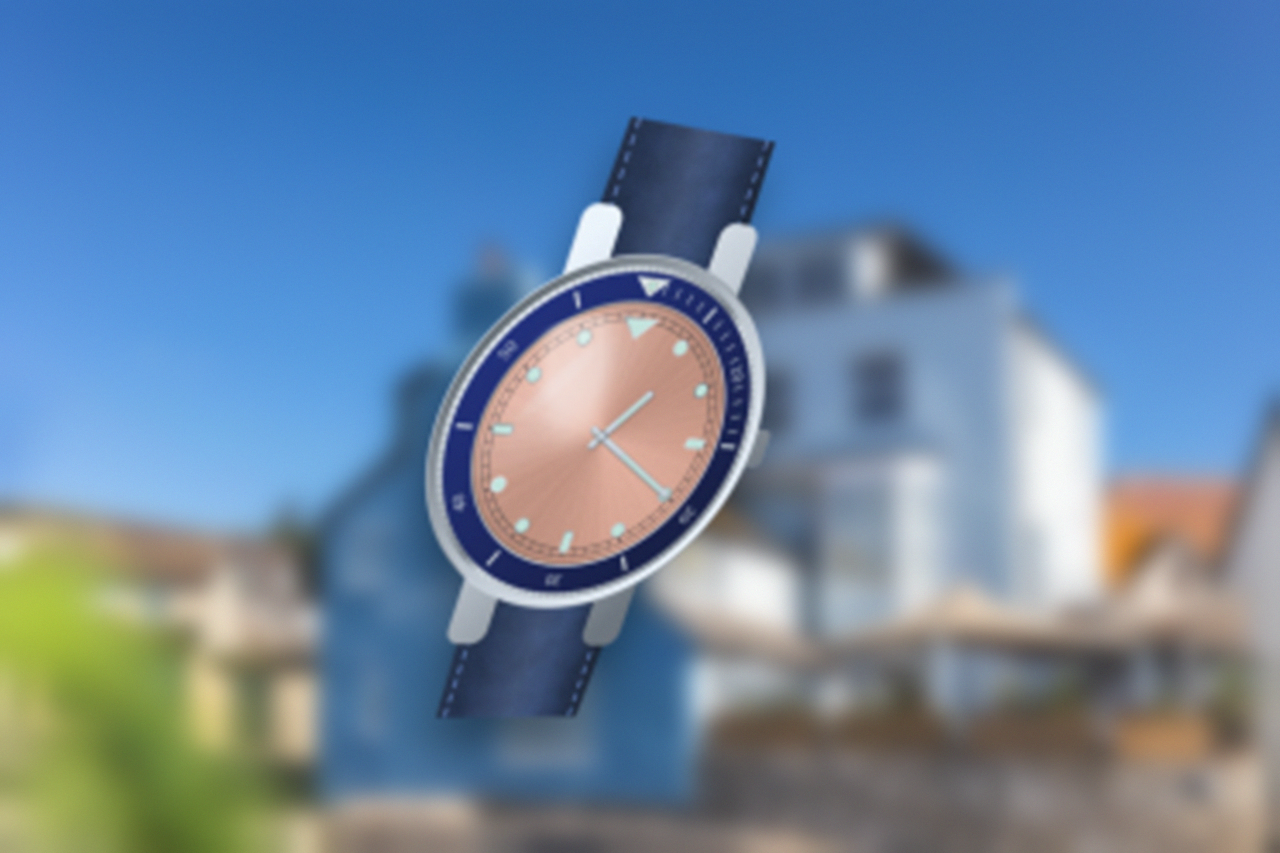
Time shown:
1,20
